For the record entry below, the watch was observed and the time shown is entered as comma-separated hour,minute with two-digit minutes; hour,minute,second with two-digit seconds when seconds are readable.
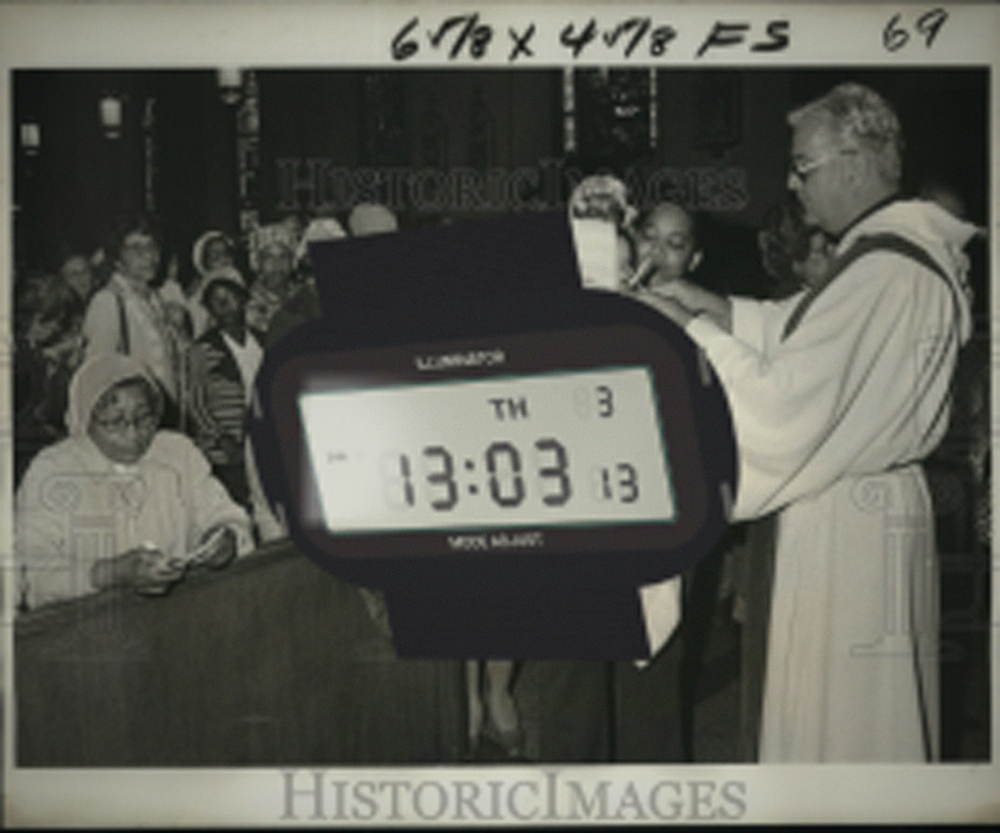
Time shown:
13,03,13
